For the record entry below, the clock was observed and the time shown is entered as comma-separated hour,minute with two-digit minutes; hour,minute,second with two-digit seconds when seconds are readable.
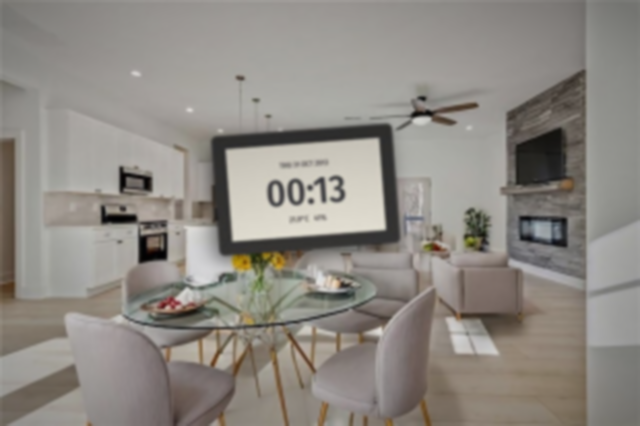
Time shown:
0,13
